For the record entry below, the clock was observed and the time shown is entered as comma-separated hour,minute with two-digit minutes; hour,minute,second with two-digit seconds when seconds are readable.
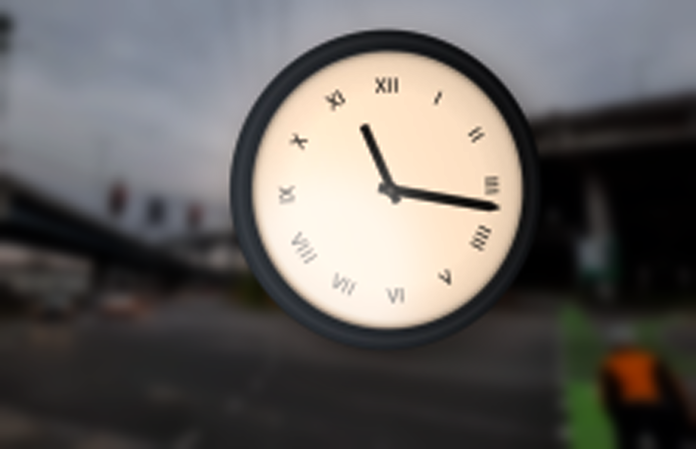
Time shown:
11,17
